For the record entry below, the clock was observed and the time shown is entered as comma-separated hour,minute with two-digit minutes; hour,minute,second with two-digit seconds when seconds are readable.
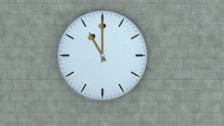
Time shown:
11,00
